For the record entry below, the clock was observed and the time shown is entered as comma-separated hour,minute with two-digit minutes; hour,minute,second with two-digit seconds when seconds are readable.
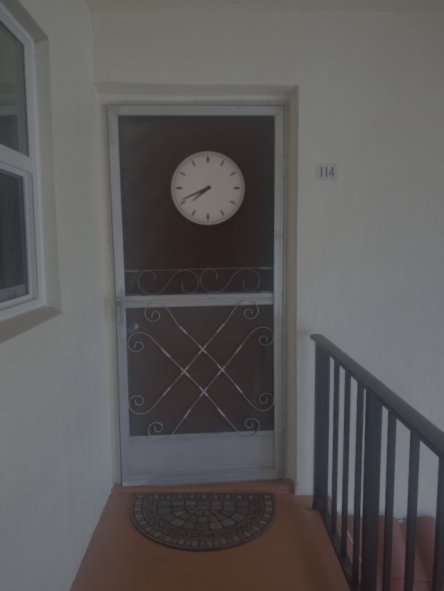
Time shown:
7,41
